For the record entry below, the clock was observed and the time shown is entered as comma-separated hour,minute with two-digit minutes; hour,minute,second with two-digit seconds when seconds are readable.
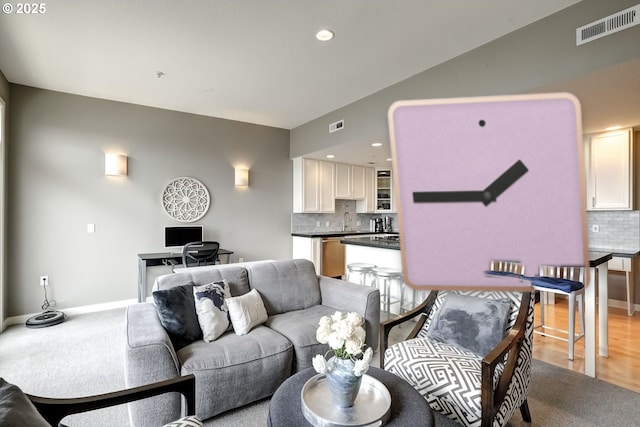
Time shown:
1,45
